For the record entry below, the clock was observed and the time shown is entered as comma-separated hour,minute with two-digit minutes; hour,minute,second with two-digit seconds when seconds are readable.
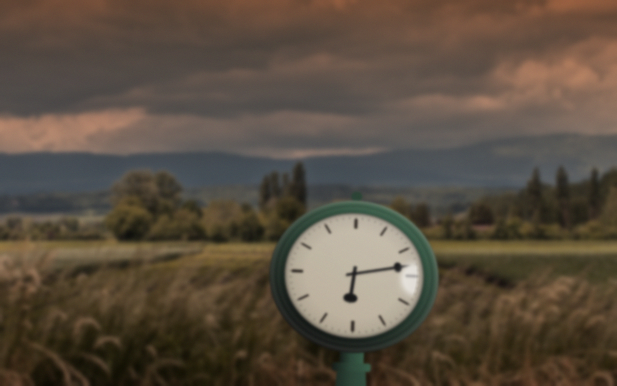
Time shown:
6,13
